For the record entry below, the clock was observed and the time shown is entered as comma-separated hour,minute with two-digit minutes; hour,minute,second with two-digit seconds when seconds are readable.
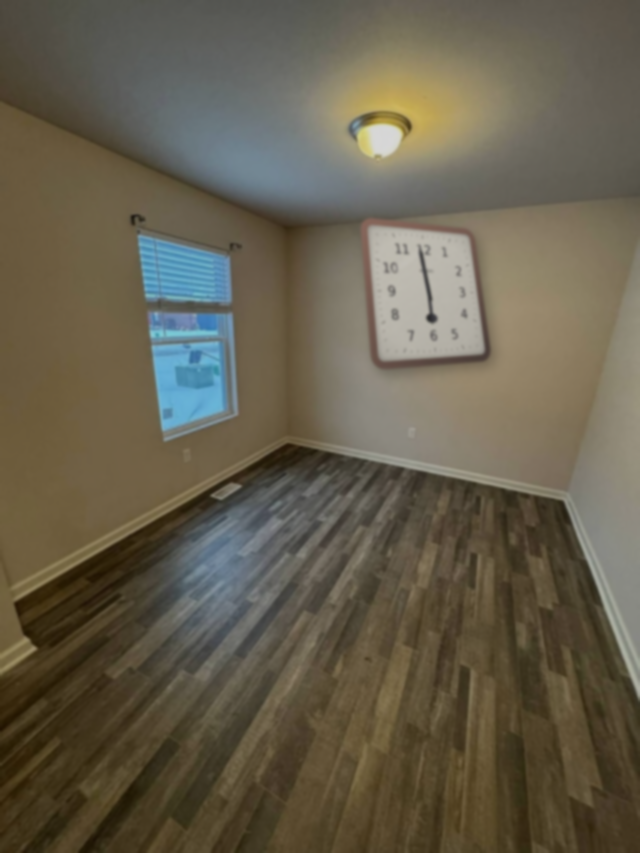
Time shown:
5,59
